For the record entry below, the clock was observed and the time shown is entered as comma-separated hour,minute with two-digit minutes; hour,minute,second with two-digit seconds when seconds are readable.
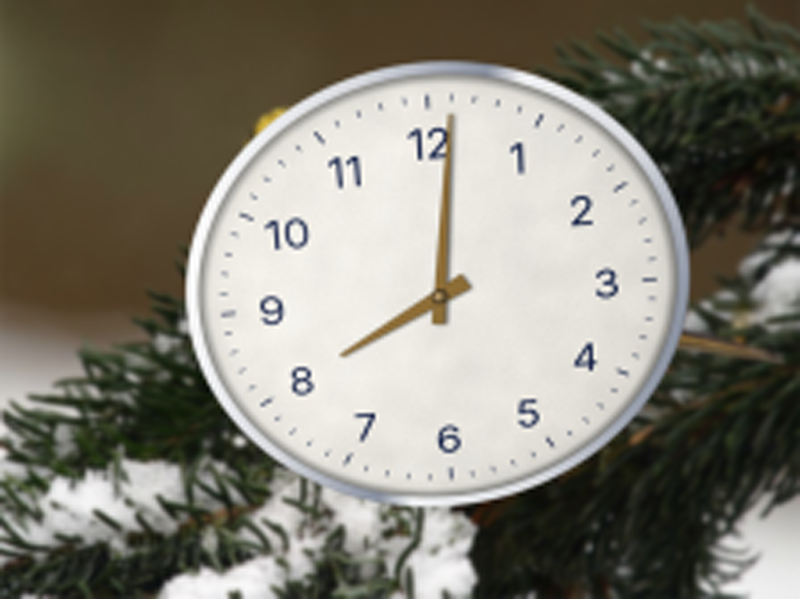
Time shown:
8,01
